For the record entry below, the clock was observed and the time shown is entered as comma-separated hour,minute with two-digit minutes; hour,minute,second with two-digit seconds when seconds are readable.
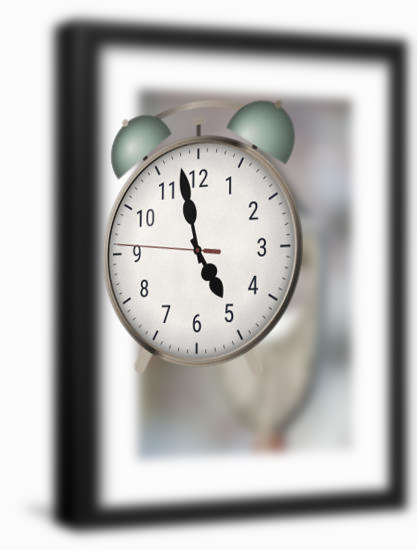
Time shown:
4,57,46
